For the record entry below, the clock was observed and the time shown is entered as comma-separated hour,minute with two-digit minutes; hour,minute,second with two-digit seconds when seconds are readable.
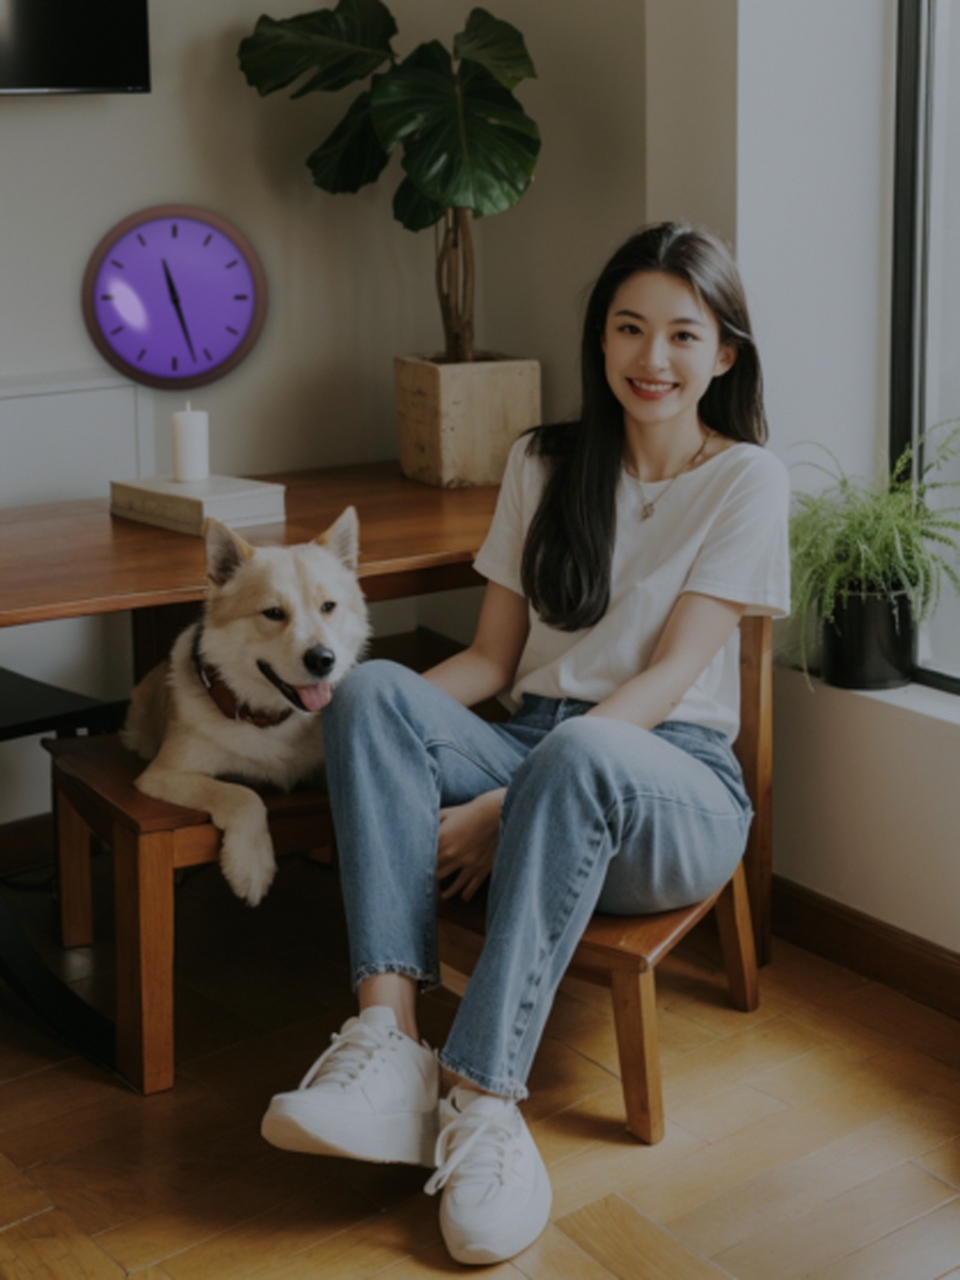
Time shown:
11,27
